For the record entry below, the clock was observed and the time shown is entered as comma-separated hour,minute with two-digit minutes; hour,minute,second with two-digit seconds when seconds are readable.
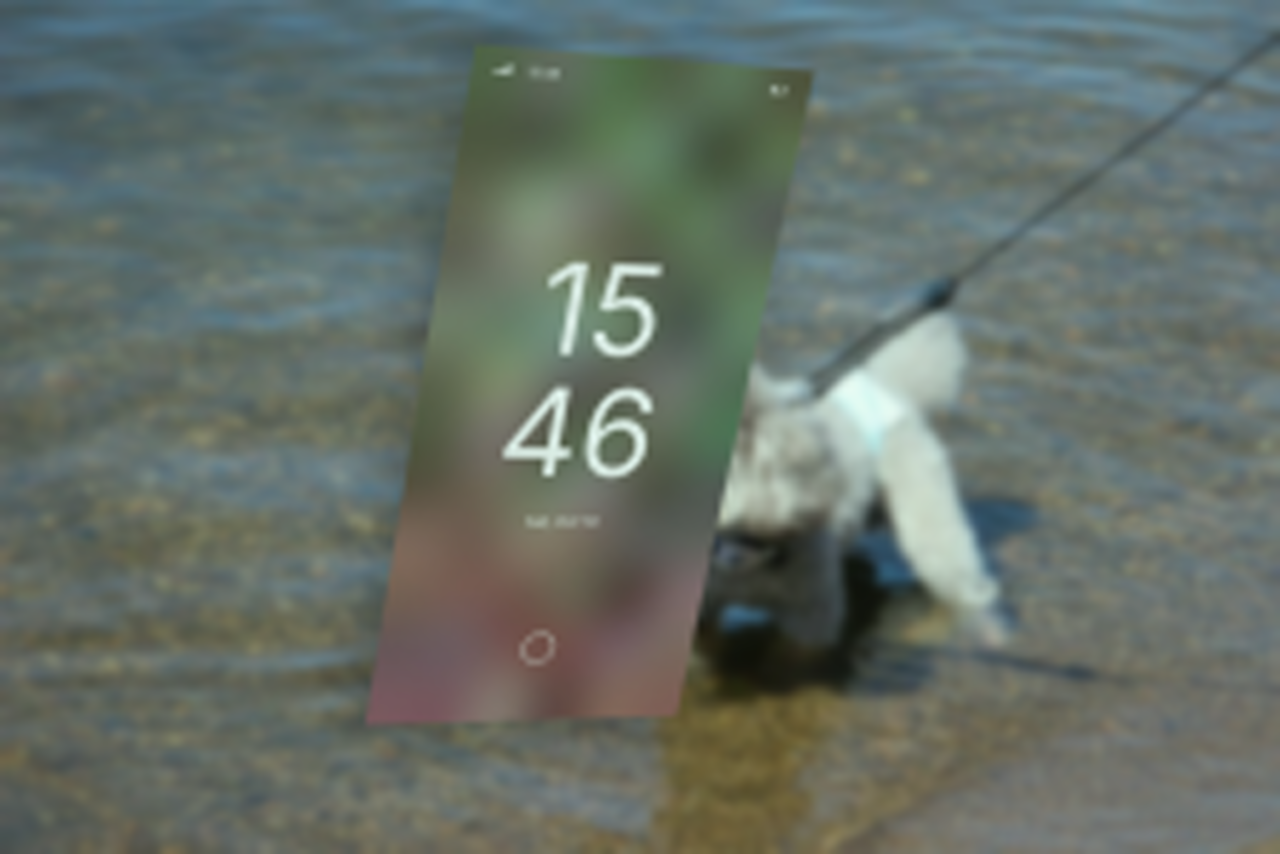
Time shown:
15,46
